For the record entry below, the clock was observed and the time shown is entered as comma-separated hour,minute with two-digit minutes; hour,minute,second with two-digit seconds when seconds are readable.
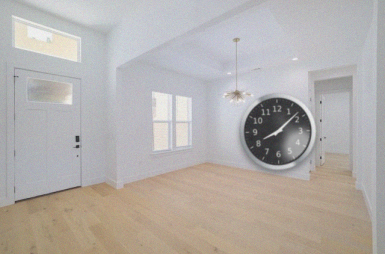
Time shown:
8,08
